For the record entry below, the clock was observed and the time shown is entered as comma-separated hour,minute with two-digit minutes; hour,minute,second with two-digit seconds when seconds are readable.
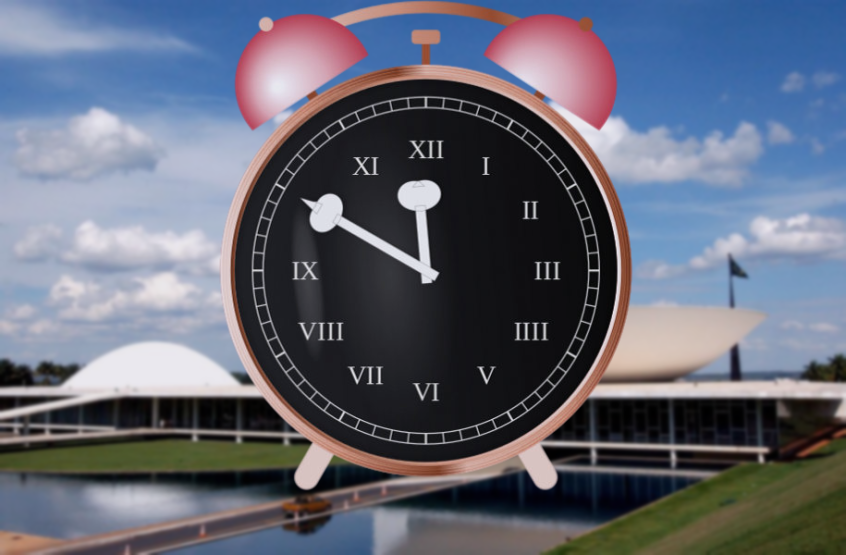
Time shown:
11,50
